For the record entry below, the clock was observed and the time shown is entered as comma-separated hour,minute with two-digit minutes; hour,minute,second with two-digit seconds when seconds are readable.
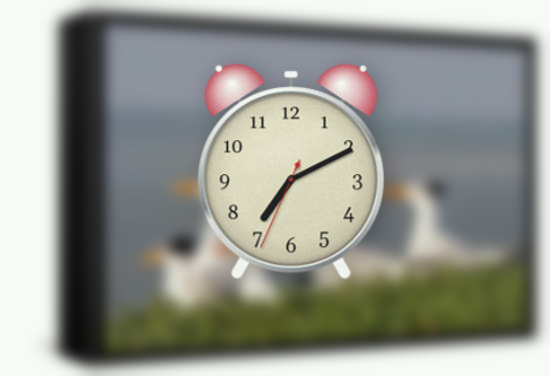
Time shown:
7,10,34
